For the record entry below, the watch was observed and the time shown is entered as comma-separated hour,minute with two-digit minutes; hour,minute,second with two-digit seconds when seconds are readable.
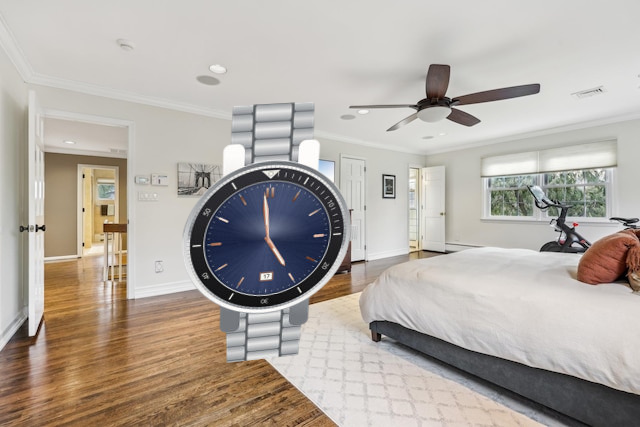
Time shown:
4,59
